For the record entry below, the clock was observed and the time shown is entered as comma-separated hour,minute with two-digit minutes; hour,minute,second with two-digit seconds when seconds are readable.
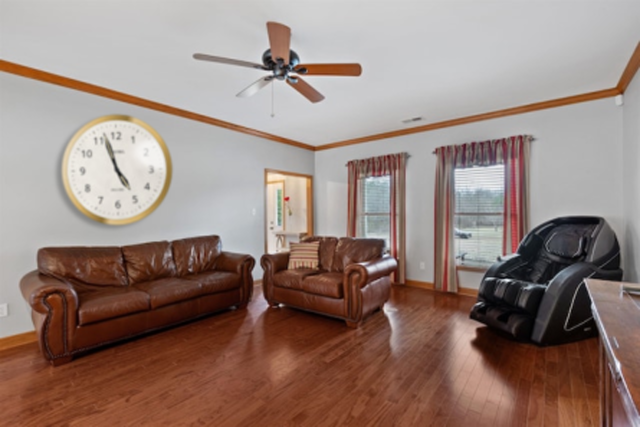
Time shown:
4,57
